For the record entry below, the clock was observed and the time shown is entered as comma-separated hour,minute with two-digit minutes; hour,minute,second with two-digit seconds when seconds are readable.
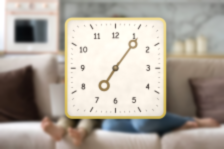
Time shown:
7,06
